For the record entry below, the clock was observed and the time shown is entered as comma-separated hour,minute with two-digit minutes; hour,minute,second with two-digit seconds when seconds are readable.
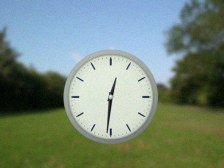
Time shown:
12,31
